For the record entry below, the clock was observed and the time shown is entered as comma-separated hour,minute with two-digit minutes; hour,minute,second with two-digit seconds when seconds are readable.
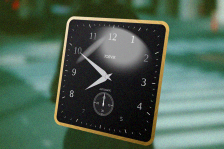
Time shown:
7,50
